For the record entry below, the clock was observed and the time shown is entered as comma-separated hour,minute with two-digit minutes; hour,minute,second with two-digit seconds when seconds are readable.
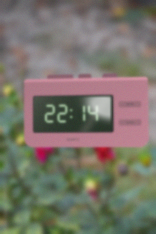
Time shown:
22,14
